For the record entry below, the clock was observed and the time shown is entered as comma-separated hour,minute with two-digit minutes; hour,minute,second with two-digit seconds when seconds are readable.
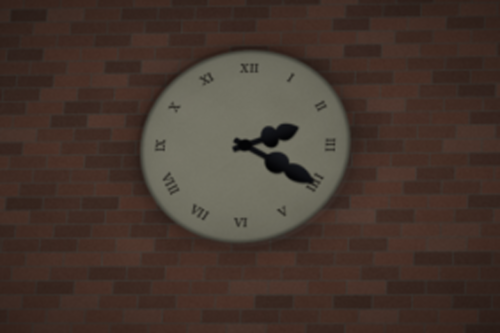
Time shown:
2,20
